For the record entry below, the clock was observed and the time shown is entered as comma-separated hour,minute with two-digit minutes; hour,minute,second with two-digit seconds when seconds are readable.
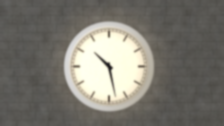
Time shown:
10,28
